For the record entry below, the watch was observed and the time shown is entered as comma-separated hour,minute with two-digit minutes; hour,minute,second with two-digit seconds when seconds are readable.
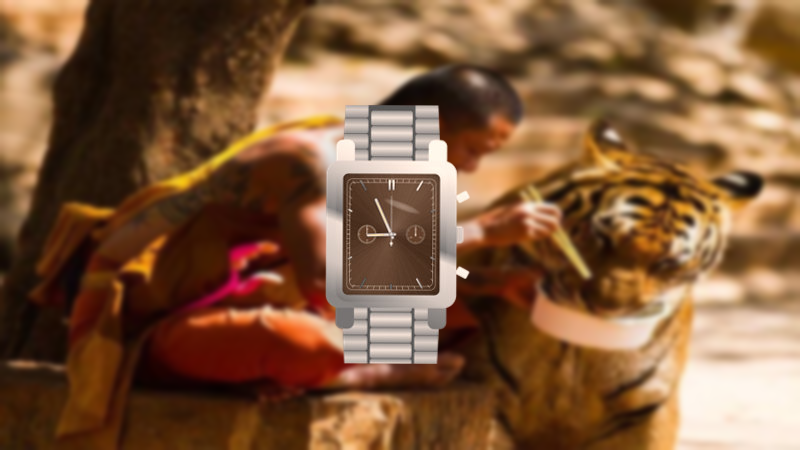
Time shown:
8,56
